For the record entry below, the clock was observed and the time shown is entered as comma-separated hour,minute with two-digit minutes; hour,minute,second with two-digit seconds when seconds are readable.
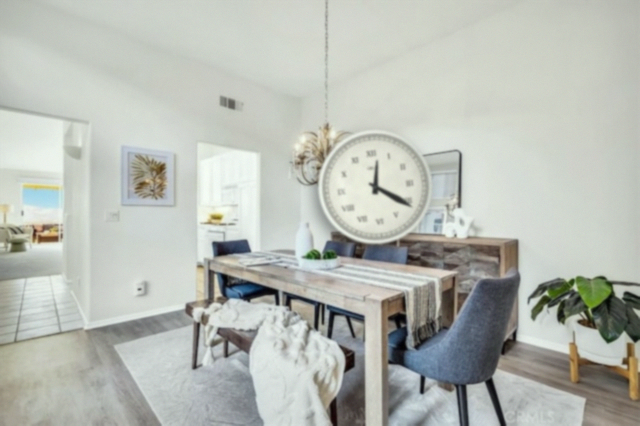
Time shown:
12,21
